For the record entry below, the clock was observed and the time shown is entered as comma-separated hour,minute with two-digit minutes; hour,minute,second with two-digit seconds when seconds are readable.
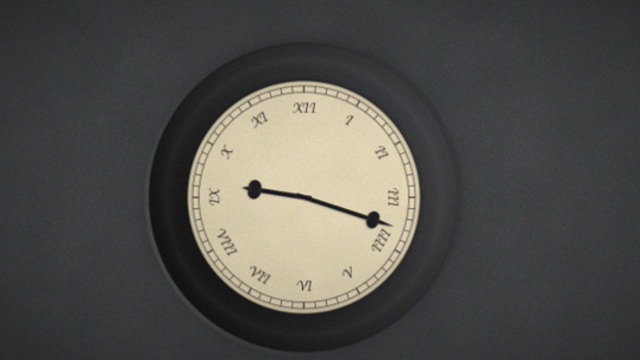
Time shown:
9,18
